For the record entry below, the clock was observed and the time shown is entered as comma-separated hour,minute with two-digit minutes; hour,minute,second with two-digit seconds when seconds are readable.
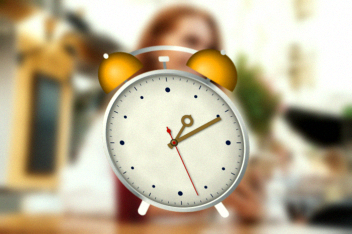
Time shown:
1,10,27
